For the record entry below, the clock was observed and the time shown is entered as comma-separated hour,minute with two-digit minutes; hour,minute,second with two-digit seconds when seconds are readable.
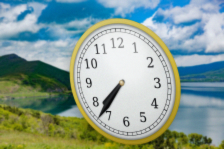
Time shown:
7,37
